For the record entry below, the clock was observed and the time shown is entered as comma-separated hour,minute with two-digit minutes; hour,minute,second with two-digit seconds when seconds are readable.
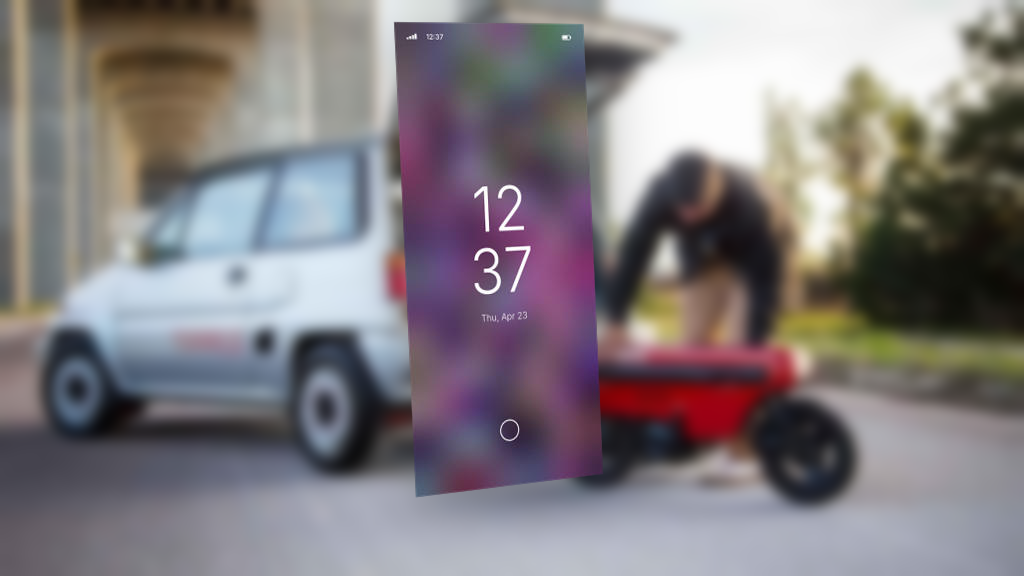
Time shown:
12,37
